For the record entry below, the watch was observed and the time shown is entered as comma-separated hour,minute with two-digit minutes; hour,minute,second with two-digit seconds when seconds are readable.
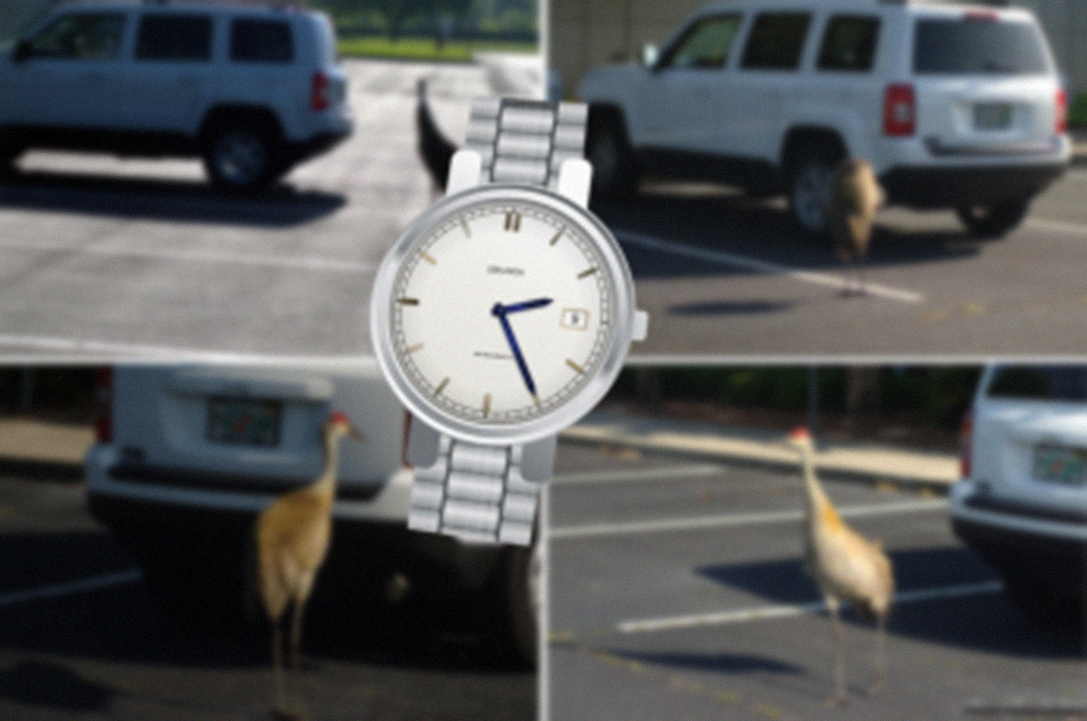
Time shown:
2,25
